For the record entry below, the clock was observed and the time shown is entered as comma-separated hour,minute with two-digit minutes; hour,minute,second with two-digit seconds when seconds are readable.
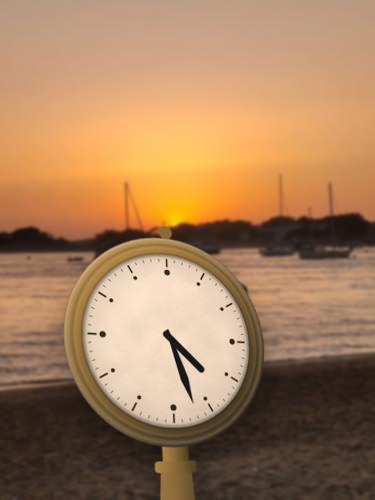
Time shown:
4,27
